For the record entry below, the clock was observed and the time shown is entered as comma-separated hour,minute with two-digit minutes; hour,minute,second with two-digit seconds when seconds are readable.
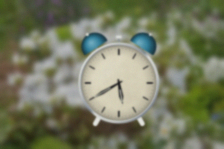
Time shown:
5,40
